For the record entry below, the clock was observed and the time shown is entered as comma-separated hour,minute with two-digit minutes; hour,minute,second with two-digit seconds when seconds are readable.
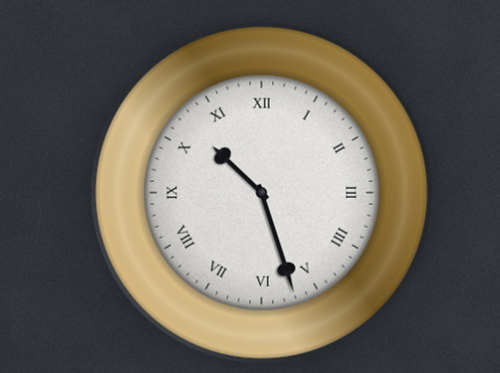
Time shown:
10,27
